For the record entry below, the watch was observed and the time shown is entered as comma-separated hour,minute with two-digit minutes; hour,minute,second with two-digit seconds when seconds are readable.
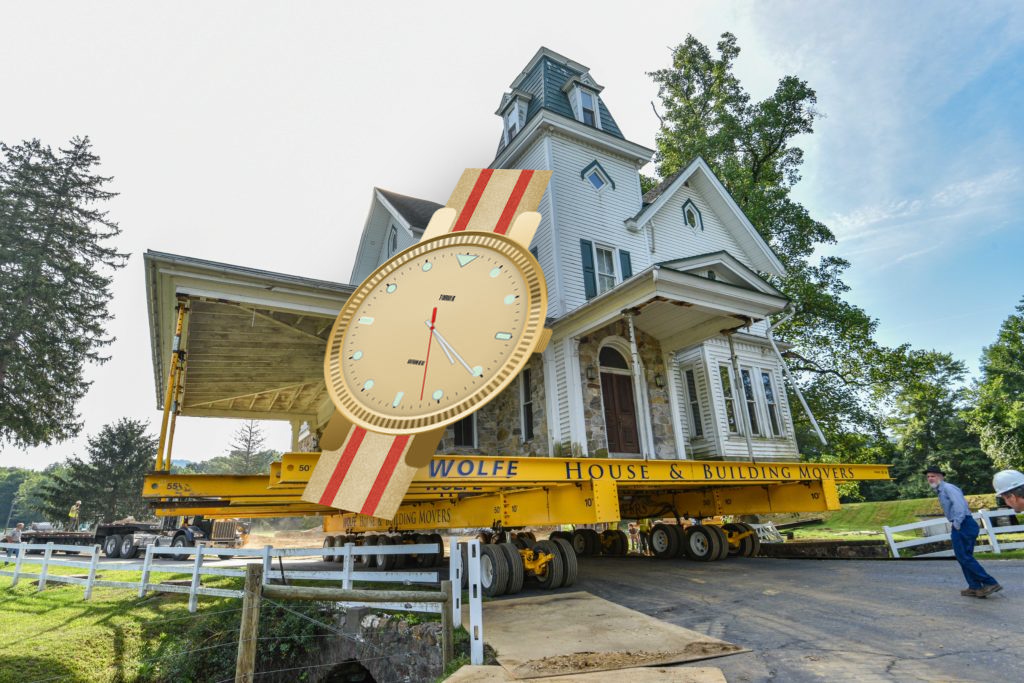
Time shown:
4,20,27
